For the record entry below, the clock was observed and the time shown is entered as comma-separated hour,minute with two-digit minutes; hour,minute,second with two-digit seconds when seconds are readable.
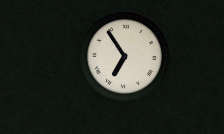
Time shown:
6,54
